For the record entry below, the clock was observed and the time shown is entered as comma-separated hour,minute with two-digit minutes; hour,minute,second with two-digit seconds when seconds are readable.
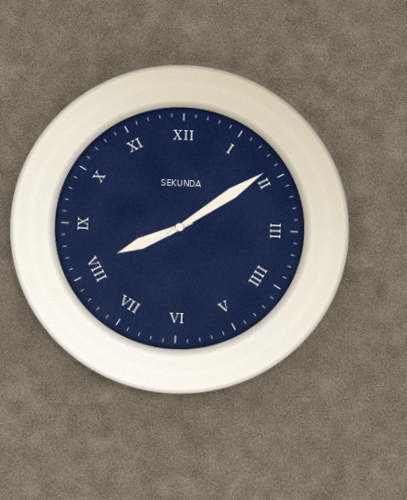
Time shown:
8,09
